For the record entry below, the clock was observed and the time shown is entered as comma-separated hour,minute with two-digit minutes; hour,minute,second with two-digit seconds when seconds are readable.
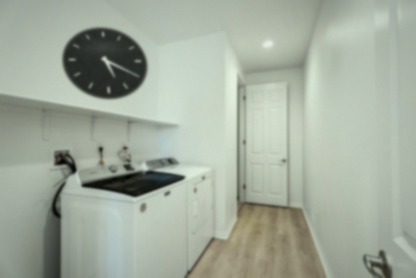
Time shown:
5,20
